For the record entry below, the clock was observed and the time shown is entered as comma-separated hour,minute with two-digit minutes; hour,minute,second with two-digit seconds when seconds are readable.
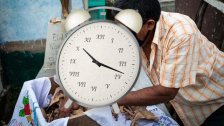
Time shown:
10,18
